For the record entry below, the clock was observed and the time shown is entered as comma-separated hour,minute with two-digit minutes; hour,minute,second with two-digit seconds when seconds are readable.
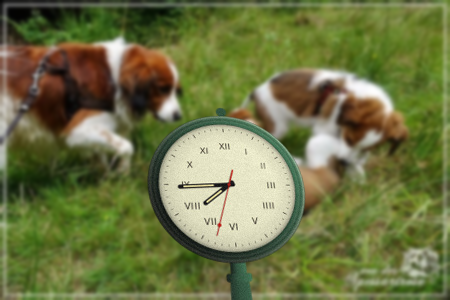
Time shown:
7,44,33
